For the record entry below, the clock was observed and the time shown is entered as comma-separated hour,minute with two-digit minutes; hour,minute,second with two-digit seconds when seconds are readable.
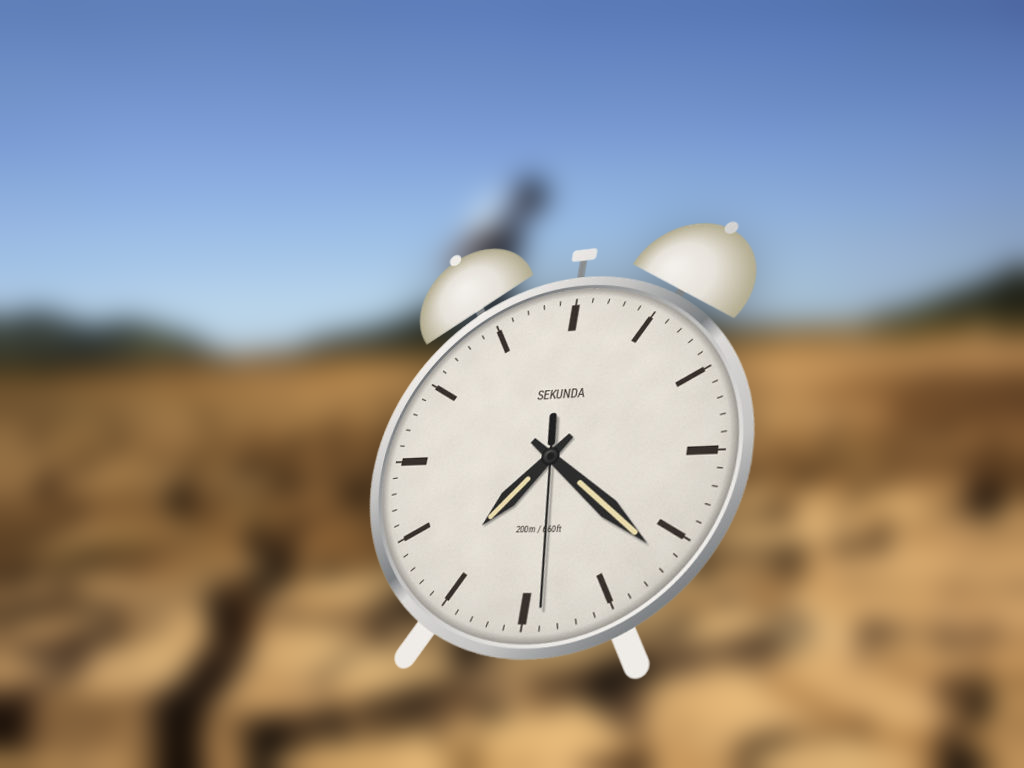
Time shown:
7,21,29
